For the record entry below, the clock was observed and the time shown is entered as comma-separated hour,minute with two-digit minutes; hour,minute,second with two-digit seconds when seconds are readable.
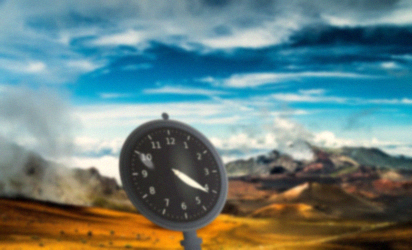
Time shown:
4,21
